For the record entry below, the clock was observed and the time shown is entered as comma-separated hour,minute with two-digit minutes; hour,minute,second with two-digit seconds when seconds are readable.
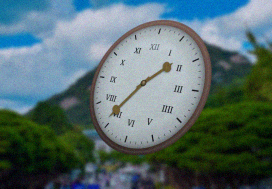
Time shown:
1,36
